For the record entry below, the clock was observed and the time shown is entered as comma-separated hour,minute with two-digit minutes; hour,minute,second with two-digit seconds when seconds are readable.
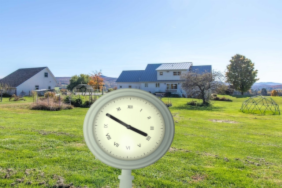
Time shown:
3,50
